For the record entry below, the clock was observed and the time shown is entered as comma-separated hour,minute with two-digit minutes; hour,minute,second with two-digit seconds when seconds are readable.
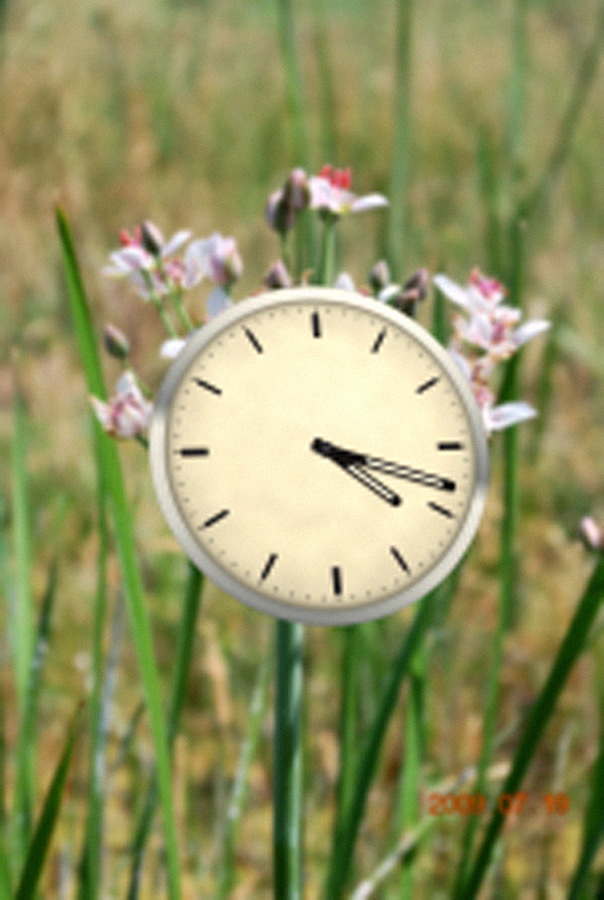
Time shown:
4,18
